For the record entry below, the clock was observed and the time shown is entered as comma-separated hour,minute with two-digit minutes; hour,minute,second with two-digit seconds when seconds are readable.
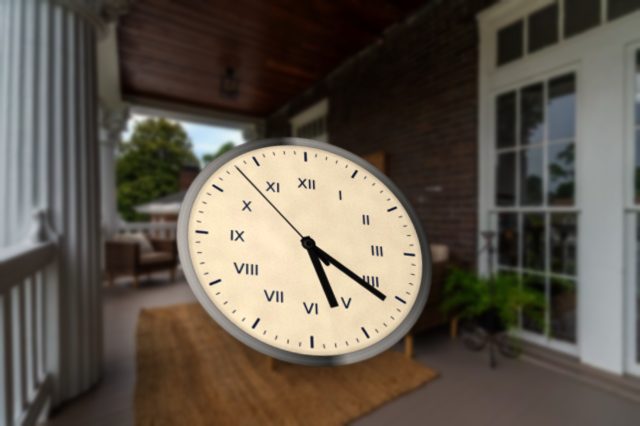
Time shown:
5,20,53
